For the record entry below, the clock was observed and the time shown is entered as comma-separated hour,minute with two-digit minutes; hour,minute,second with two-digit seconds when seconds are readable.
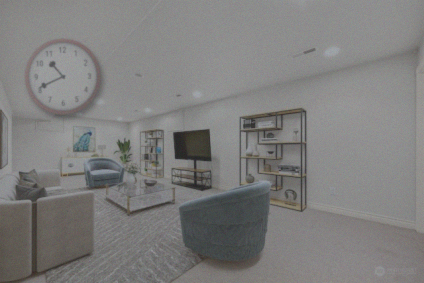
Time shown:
10,41
